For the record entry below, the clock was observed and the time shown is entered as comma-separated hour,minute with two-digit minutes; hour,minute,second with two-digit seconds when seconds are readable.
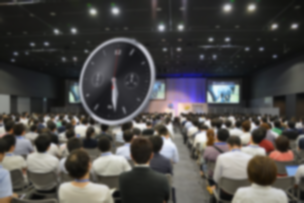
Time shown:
5,28
